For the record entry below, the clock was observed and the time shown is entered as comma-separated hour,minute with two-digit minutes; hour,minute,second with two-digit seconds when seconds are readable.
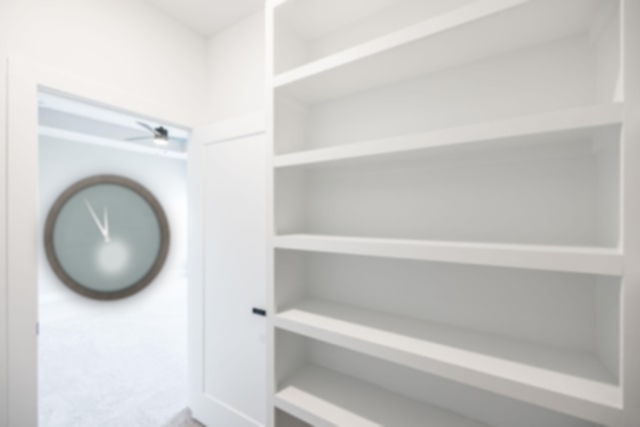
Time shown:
11,55
